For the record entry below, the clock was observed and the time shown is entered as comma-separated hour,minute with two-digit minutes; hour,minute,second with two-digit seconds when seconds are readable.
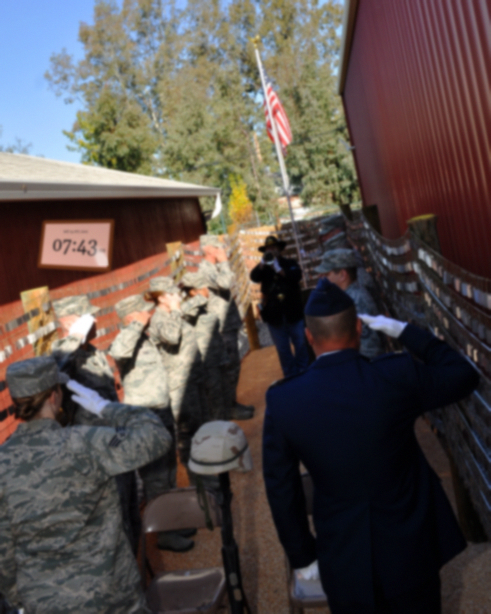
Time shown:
7,43
